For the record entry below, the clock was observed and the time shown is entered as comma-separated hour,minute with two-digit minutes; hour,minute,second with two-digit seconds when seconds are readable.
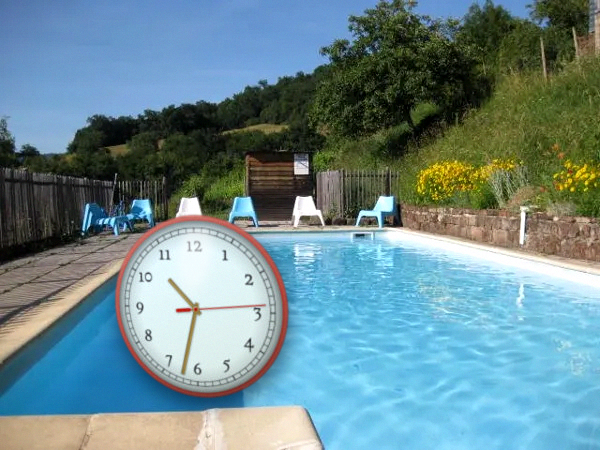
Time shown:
10,32,14
